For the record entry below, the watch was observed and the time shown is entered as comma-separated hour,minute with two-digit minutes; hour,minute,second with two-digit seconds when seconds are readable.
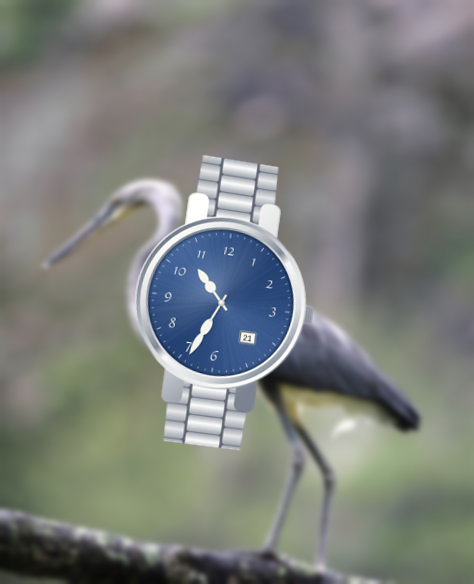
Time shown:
10,34
